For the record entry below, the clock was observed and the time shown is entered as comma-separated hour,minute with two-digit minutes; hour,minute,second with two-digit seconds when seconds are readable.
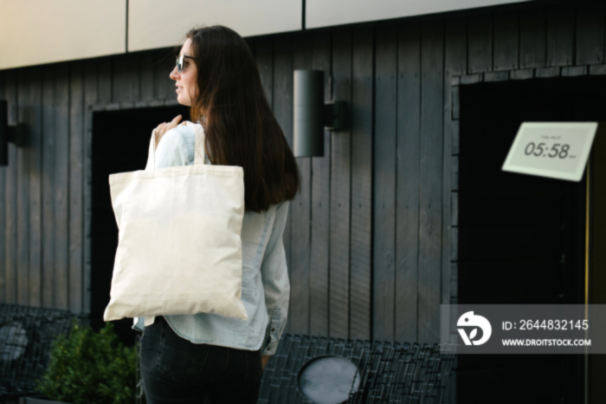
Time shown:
5,58
